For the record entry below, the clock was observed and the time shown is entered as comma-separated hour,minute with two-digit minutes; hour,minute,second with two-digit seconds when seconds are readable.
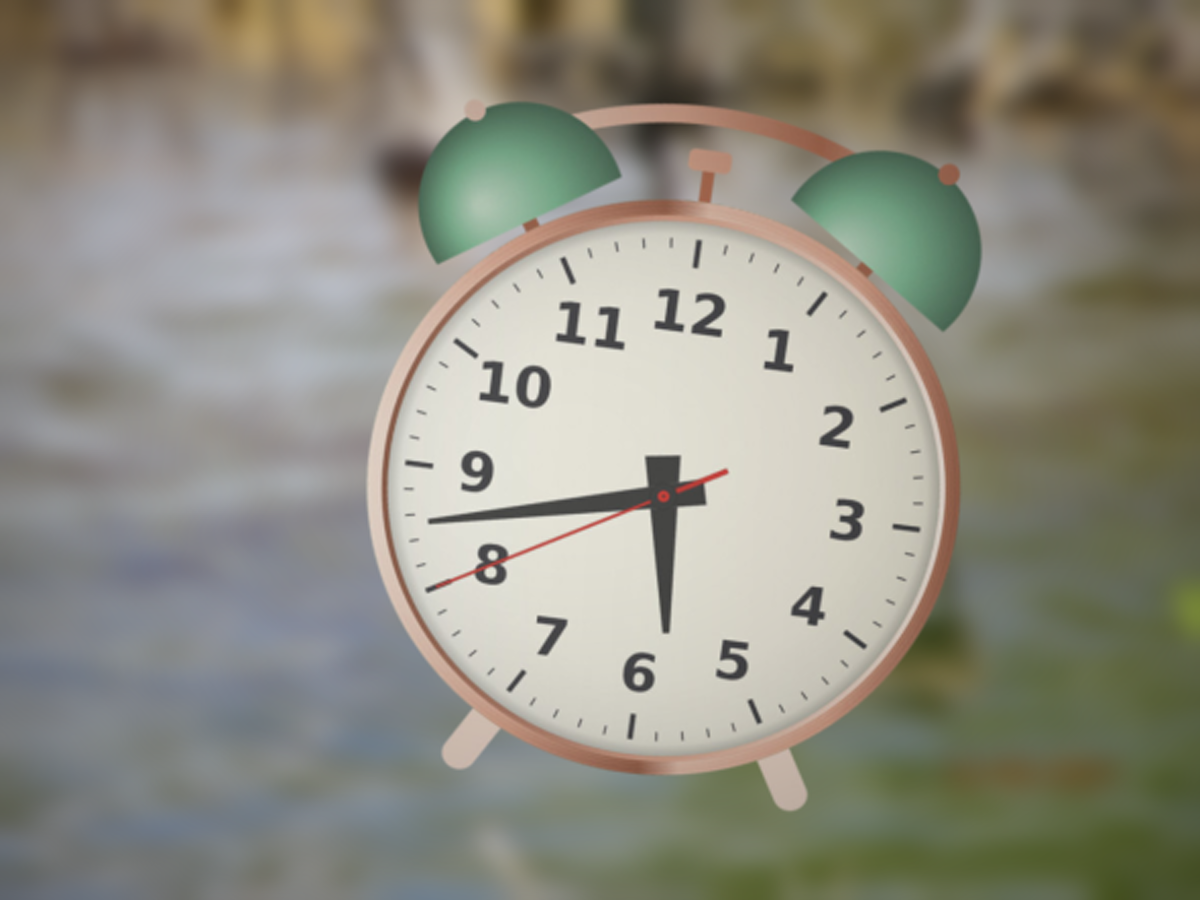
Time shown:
5,42,40
